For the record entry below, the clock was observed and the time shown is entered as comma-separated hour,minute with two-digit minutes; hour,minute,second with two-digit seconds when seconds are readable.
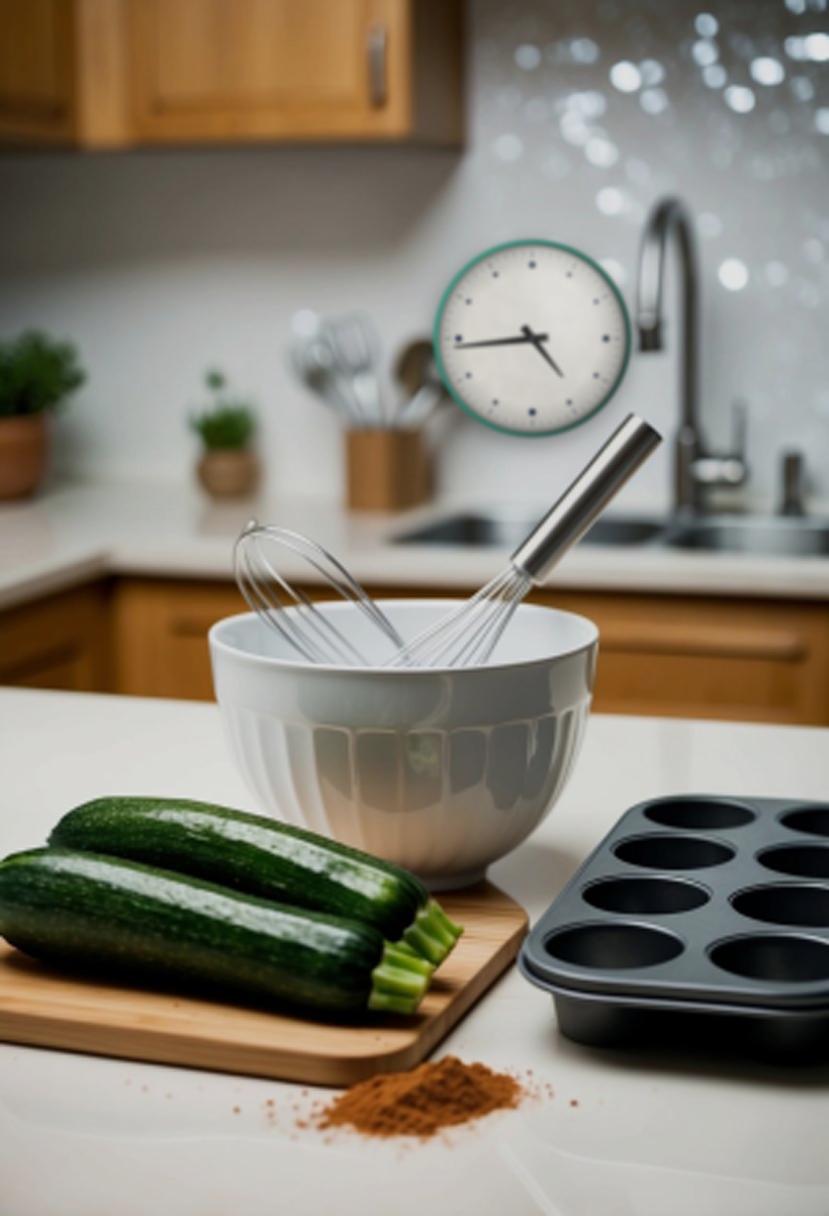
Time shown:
4,44
